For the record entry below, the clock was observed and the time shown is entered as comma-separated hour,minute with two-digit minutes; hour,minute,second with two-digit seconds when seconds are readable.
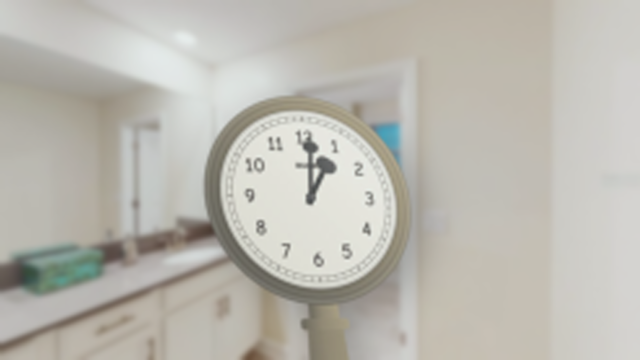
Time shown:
1,01
